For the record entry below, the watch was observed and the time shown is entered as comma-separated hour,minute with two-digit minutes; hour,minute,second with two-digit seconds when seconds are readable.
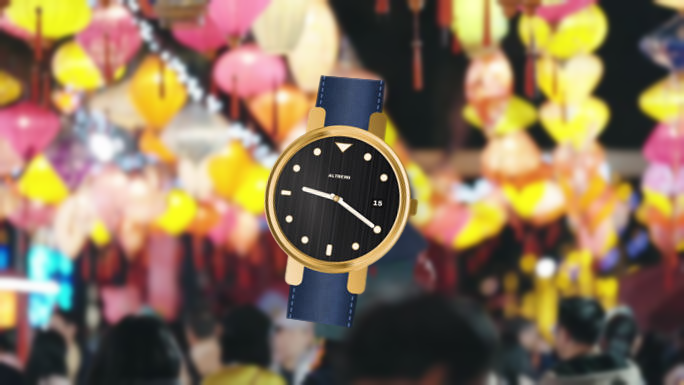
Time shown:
9,20
